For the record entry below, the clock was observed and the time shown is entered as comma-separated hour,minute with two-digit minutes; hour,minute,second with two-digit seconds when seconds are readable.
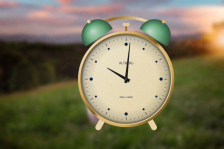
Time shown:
10,01
